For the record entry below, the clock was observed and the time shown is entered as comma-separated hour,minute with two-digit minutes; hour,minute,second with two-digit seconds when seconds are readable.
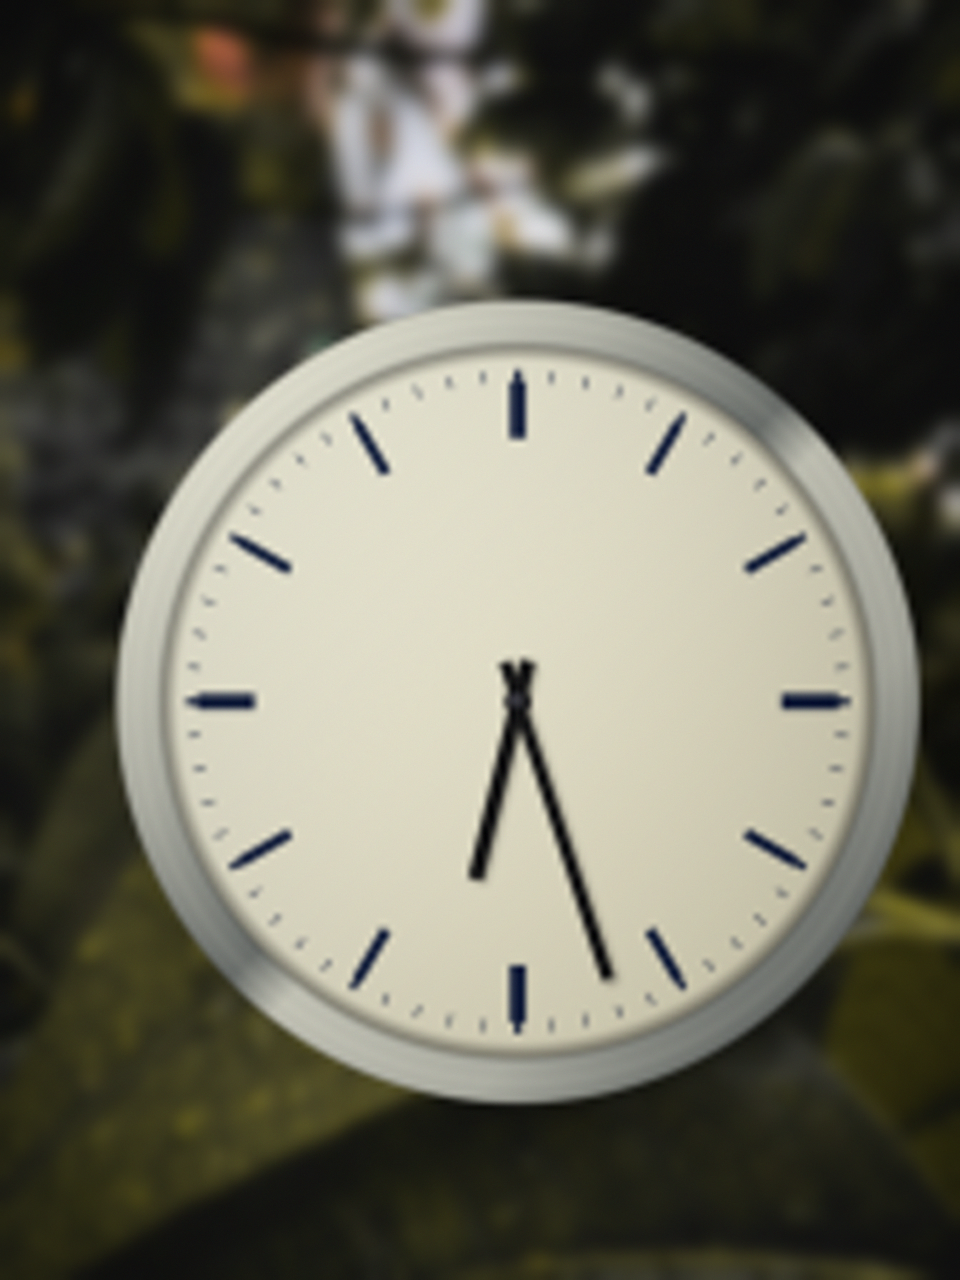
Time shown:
6,27
